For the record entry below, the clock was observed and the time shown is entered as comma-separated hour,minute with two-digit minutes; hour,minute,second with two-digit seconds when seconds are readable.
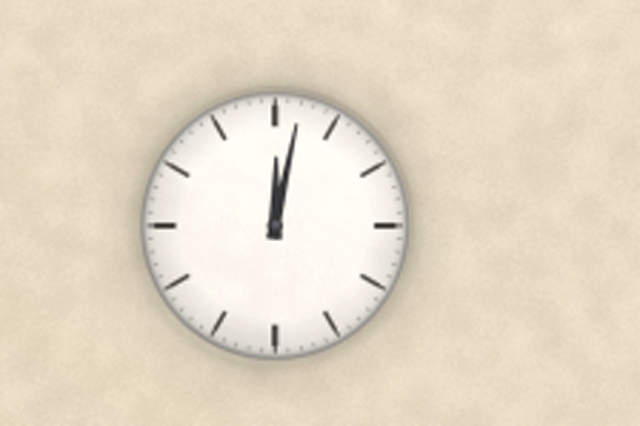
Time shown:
12,02
